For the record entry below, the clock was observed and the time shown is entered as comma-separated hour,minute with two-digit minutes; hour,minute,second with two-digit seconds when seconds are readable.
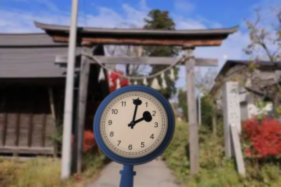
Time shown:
2,01
